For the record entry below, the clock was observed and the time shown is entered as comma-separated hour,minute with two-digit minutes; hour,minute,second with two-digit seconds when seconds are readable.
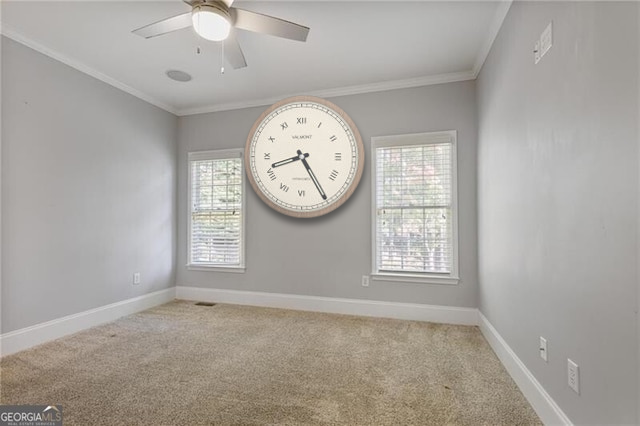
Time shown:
8,25
